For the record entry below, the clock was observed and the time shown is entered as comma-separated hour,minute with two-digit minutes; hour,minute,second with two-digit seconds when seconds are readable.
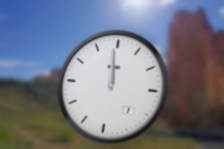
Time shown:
11,59
